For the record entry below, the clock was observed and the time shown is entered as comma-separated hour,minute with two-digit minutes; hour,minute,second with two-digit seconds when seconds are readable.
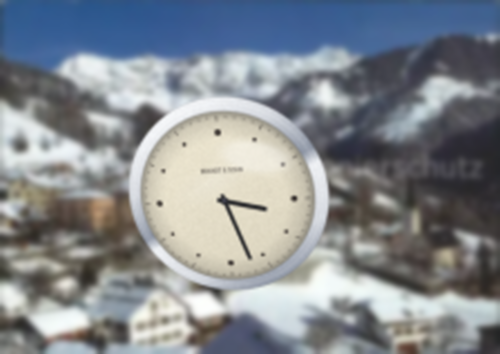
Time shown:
3,27
